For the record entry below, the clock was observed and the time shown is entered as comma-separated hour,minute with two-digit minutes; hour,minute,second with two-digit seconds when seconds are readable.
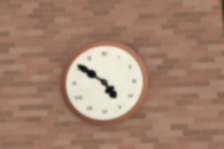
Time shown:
4,51
